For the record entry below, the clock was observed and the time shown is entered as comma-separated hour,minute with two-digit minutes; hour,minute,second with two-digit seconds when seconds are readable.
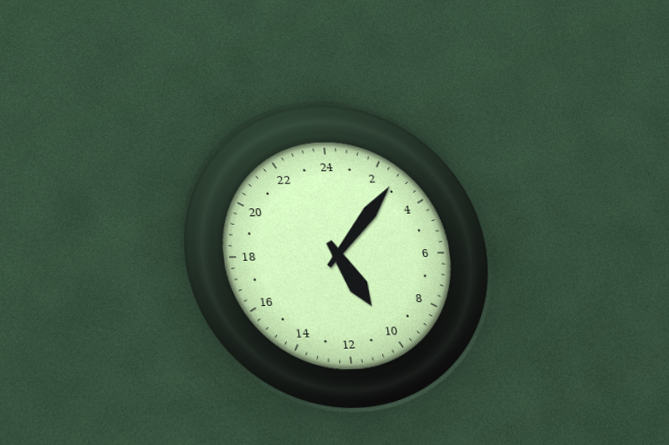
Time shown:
10,07
